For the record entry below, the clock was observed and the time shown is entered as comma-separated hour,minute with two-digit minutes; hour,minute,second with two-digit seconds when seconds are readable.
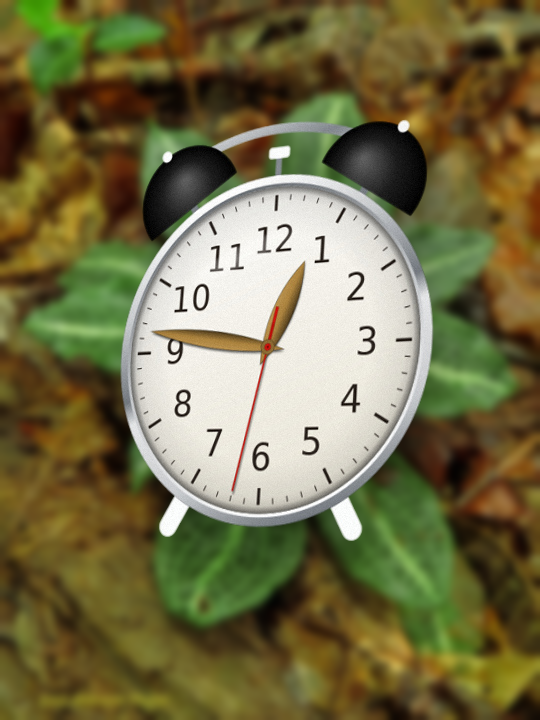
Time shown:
12,46,32
